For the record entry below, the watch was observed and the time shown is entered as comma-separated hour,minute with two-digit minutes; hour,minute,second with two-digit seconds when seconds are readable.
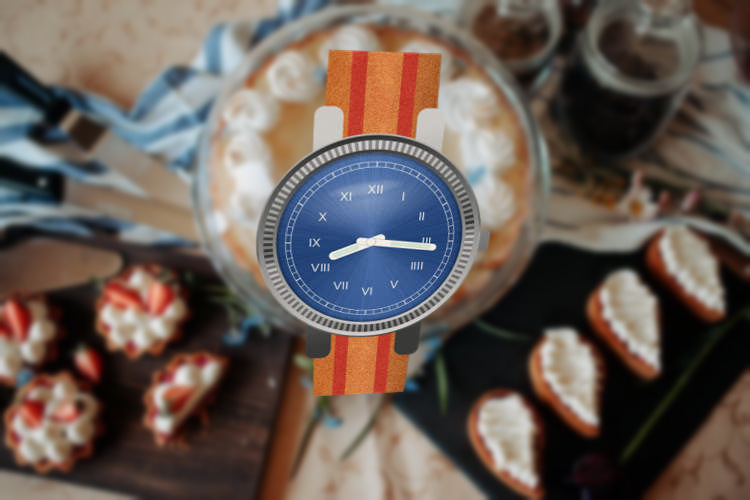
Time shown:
8,16
